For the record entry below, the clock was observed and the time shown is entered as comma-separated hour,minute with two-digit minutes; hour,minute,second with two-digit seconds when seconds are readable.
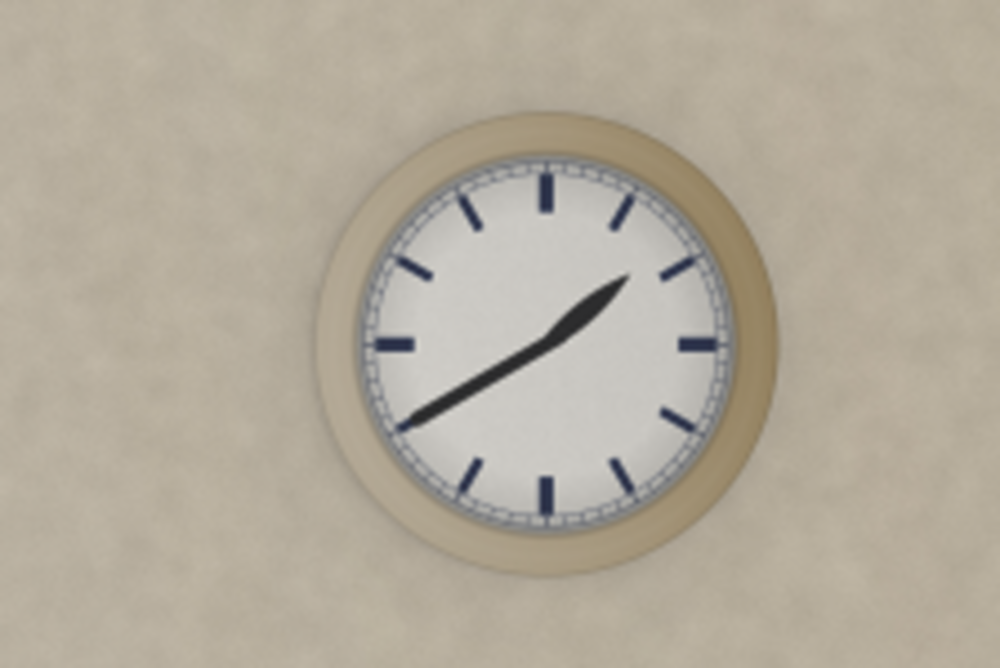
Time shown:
1,40
